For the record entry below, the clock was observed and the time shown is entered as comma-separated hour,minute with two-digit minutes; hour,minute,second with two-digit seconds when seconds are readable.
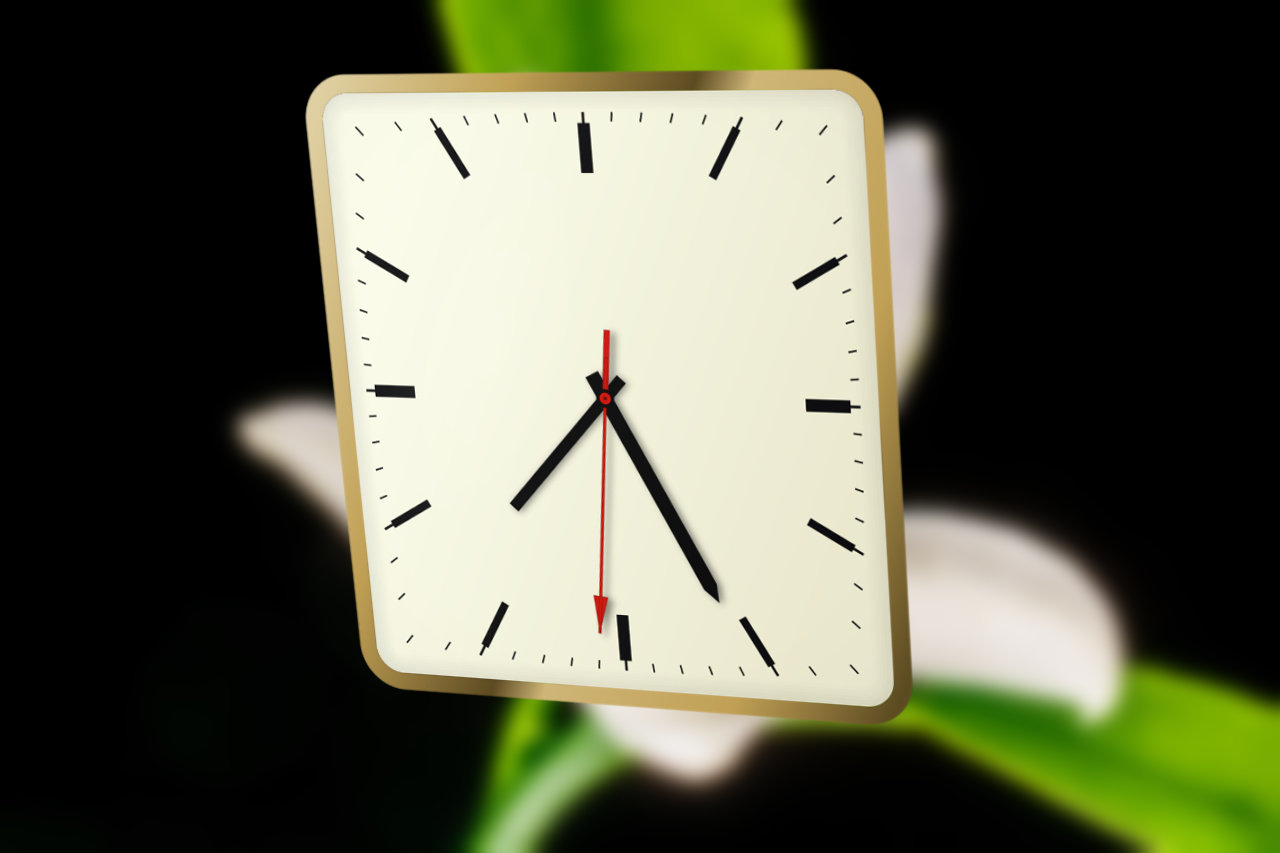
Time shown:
7,25,31
